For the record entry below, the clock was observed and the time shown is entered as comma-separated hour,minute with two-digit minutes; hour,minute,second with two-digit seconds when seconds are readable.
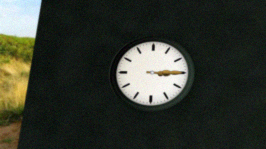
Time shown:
3,15
